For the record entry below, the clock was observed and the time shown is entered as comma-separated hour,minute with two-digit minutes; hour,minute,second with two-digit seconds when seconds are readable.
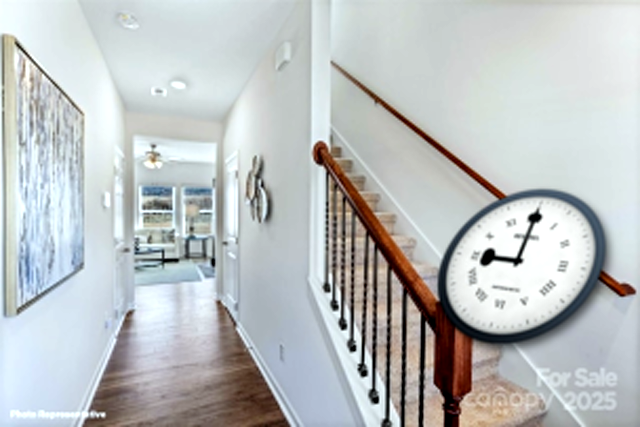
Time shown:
9,00
